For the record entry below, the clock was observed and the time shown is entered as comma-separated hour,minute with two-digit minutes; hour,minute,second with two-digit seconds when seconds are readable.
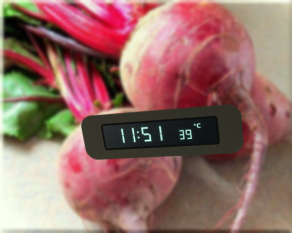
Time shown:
11,51
